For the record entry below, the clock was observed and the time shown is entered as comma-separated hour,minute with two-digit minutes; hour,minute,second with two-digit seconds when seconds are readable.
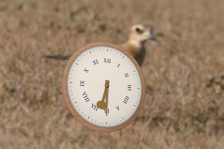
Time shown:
6,30
